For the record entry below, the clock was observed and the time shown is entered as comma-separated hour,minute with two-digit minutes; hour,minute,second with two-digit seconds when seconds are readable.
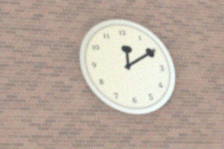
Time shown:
12,10
